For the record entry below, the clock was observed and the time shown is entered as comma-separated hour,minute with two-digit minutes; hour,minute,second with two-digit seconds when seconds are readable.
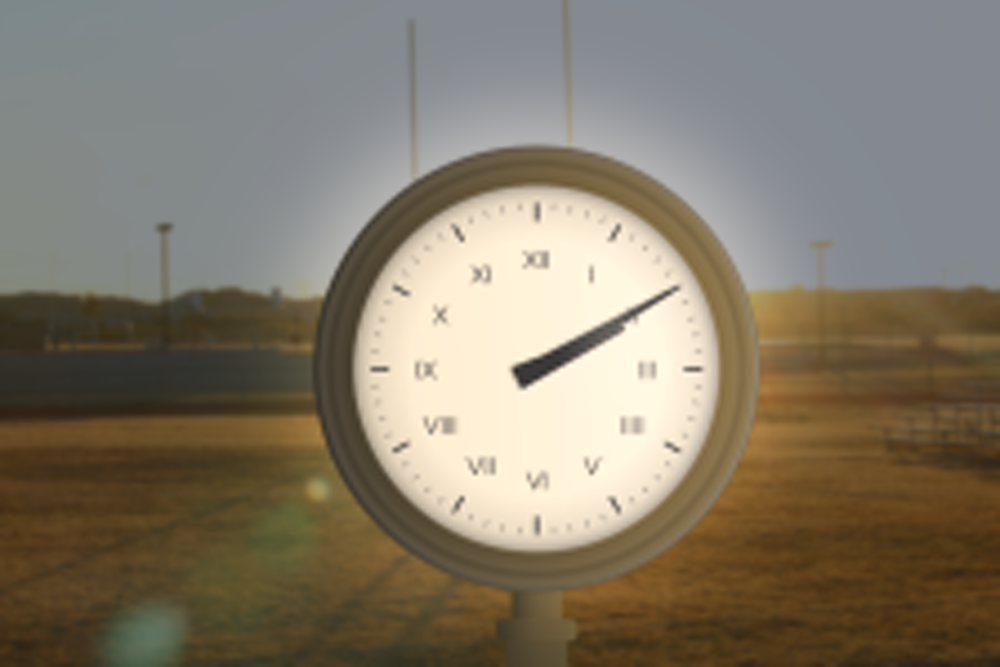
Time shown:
2,10
